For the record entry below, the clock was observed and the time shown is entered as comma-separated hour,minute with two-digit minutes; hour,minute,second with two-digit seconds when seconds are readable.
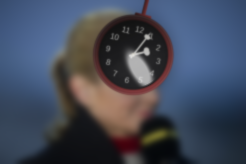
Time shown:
2,04
